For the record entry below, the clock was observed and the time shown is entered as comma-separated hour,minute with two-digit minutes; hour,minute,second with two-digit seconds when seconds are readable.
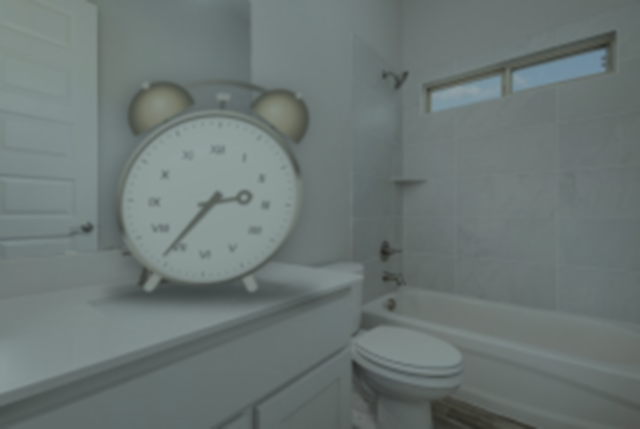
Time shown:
2,36
